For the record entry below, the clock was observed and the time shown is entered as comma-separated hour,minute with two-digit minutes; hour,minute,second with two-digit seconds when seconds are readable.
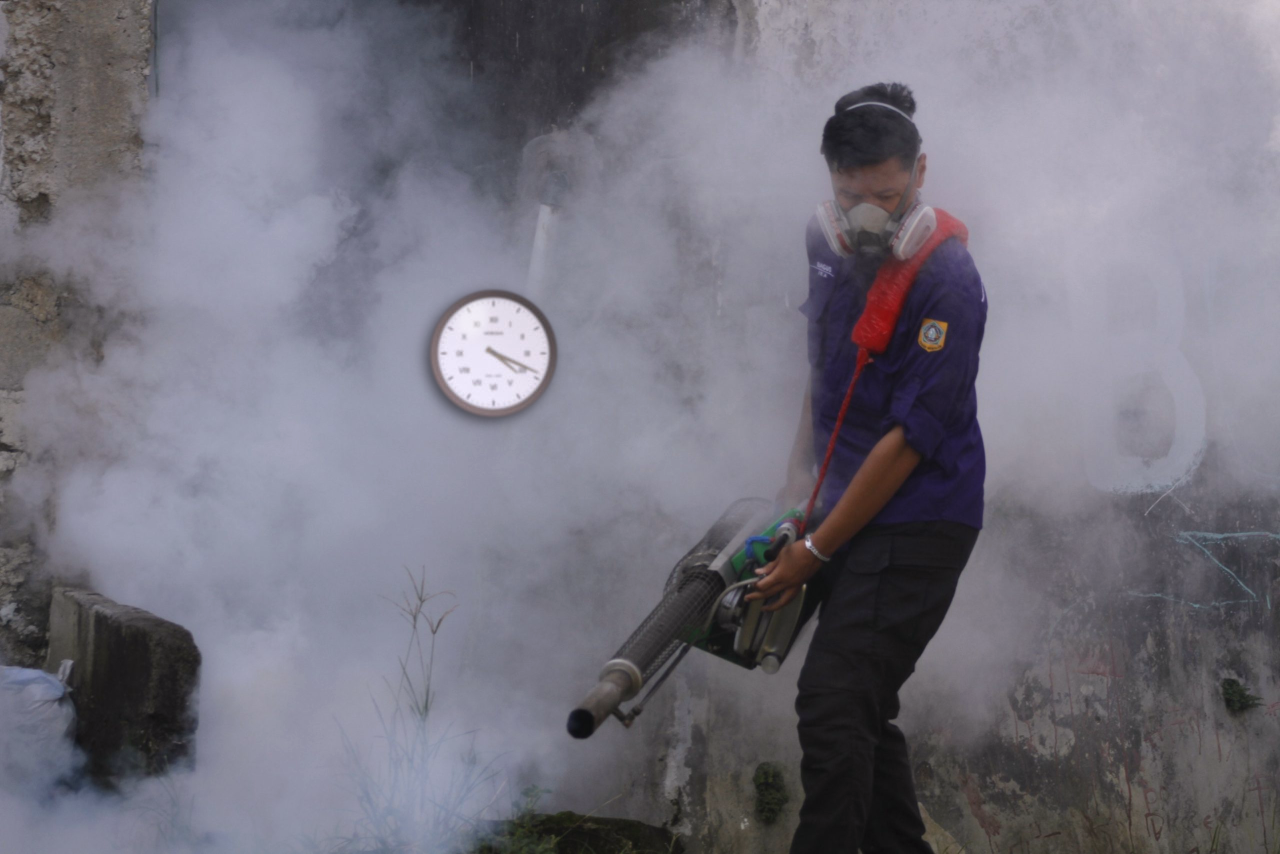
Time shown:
4,19
